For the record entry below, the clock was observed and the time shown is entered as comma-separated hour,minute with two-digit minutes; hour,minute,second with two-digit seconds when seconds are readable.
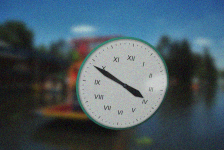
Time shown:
3,49
